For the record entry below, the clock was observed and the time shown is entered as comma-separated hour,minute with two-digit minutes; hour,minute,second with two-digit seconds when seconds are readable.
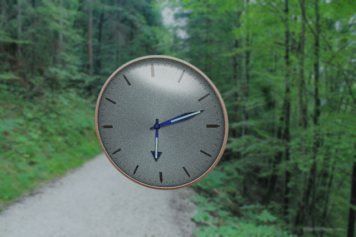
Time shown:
6,12
